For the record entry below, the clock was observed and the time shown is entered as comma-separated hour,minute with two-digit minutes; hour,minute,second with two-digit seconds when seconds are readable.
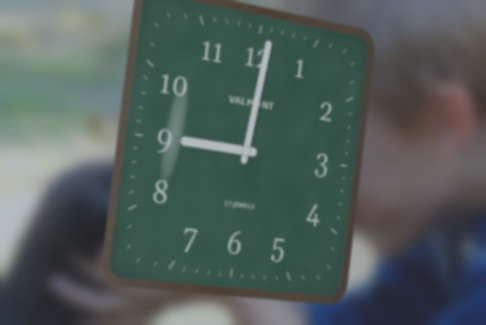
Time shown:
9,01
